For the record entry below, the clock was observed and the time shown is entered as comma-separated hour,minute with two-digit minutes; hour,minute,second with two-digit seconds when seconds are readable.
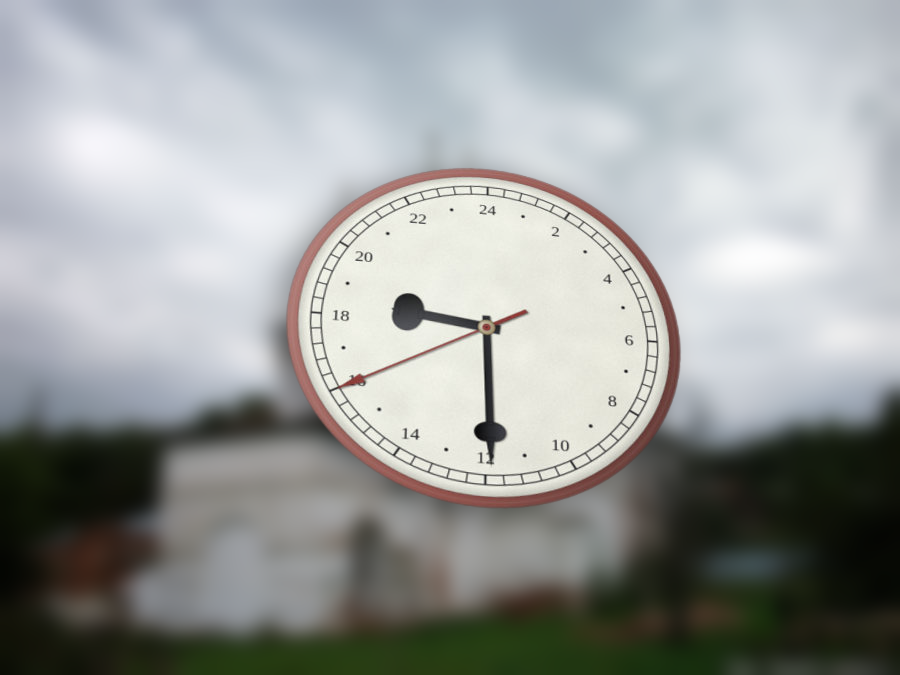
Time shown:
18,29,40
